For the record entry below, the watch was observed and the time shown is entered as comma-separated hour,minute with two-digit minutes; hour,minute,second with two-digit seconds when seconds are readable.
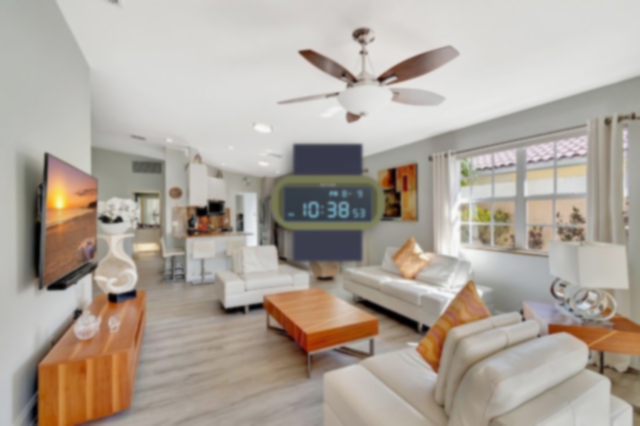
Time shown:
10,38
